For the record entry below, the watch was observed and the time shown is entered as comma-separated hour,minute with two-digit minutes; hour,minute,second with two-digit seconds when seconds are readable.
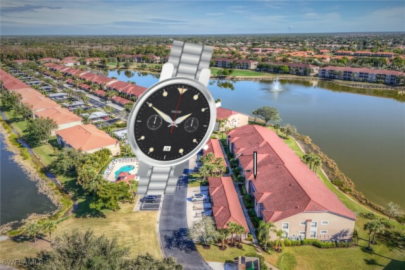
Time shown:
1,50
